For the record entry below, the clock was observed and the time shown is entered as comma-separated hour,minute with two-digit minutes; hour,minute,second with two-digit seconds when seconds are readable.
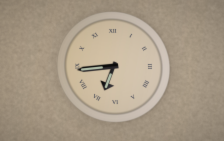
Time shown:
6,44
